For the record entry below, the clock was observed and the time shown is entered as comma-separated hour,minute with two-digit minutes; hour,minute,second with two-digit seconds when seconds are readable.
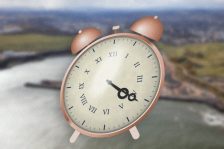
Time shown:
4,21
